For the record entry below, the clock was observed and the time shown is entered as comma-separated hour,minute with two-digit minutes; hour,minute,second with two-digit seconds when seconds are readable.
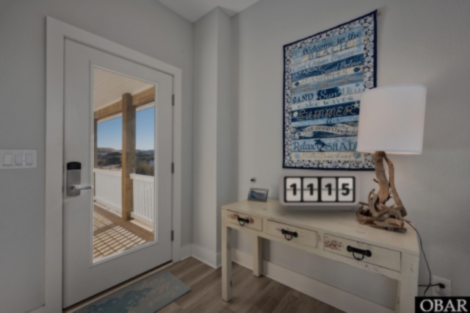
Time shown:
11,15
